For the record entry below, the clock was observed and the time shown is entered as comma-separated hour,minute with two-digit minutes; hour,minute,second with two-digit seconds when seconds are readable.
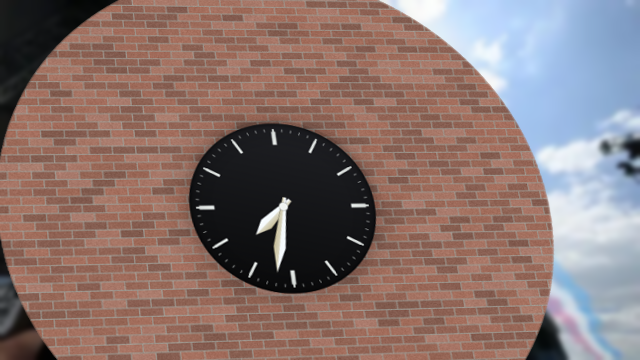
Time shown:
7,32
